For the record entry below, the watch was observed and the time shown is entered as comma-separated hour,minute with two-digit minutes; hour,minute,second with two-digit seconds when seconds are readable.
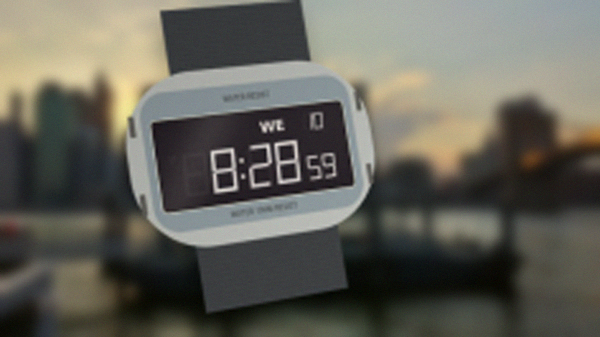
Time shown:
8,28,59
